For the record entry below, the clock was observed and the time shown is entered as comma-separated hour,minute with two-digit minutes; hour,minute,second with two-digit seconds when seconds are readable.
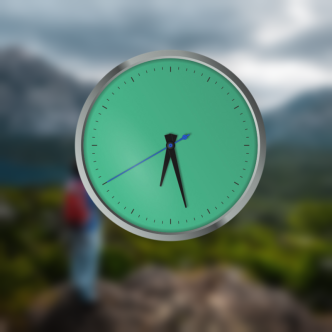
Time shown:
6,27,40
